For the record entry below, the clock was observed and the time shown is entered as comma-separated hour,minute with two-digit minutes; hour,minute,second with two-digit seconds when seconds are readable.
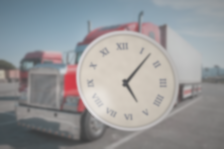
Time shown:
5,07
